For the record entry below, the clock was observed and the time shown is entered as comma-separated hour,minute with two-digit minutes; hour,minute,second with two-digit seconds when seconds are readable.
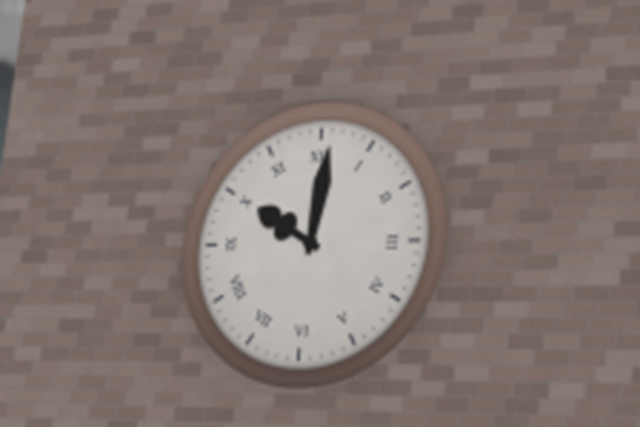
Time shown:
10,01
